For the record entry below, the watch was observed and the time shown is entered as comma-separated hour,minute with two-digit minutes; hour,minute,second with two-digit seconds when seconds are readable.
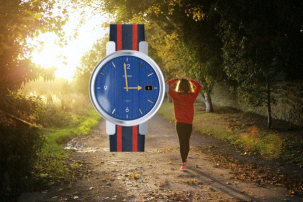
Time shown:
2,59
